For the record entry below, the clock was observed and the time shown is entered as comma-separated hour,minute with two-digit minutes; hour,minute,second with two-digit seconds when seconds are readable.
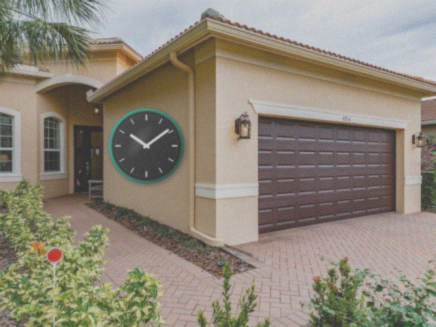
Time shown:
10,09
